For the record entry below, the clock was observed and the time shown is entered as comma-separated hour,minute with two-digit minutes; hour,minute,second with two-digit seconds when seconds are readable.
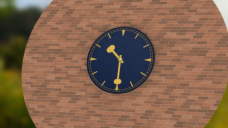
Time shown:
10,30
